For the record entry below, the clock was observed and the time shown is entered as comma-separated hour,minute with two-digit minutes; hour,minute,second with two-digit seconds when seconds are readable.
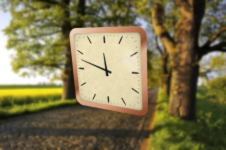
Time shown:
11,48
